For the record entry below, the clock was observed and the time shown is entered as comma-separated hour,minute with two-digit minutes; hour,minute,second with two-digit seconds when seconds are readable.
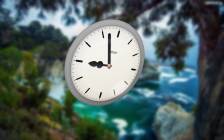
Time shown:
8,57
